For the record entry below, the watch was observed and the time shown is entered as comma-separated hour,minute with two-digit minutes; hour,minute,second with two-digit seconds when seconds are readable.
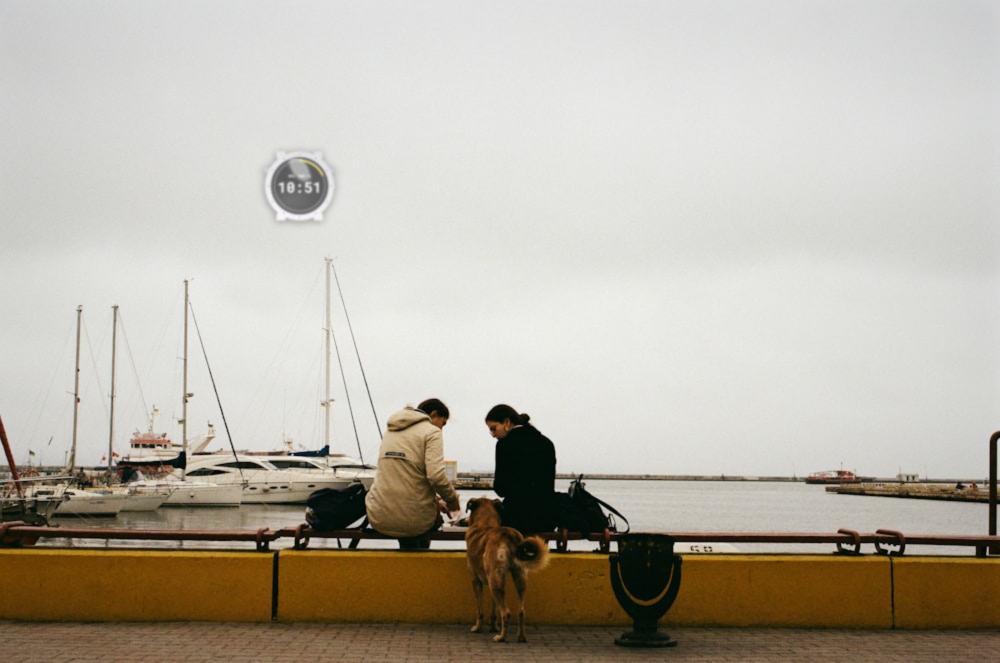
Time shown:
10,51
